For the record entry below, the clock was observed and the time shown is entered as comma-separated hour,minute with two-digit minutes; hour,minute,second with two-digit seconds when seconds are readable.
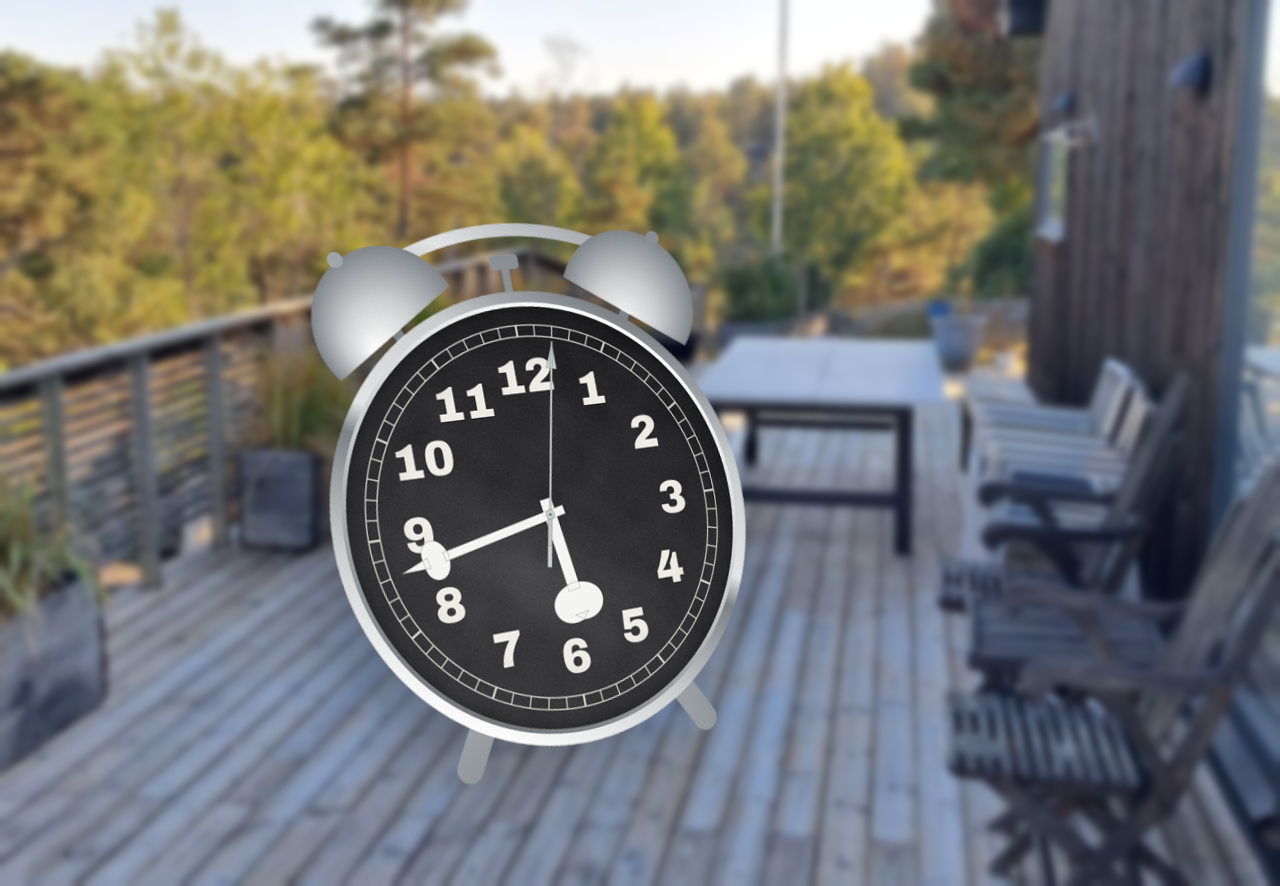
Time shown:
5,43,02
